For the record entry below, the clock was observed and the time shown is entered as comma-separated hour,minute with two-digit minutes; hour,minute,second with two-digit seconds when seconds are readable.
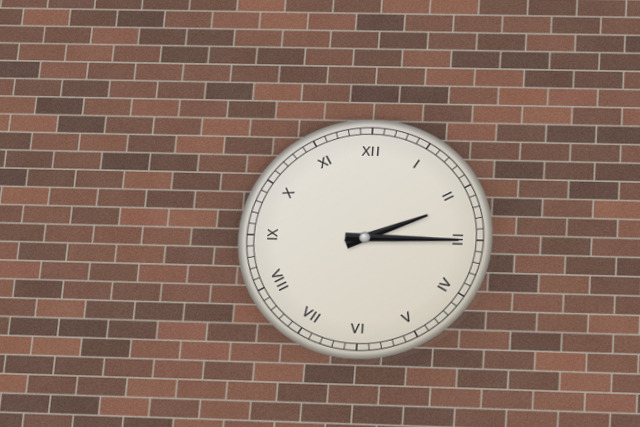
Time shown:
2,15
